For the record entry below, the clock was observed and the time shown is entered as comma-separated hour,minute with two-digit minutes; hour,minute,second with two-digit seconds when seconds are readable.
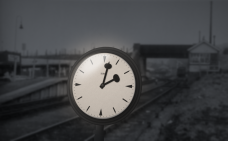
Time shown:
2,02
